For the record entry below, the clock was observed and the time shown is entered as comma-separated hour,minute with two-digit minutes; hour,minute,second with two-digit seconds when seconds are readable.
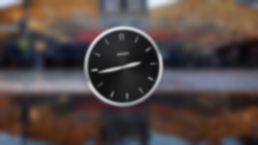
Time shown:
2,44
